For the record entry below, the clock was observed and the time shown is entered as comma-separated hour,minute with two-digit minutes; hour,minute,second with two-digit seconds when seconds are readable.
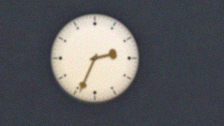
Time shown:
2,34
